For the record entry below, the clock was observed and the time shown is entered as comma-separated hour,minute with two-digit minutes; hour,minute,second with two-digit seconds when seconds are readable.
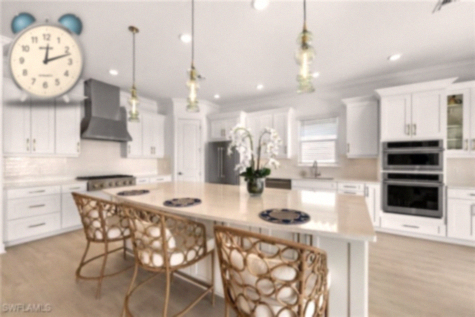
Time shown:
12,12
